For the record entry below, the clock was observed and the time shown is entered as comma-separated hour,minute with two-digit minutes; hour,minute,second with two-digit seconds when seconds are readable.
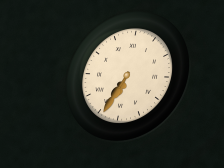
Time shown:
6,34
